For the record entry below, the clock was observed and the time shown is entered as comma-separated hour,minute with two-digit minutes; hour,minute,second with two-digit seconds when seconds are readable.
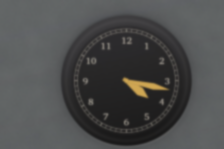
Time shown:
4,17
